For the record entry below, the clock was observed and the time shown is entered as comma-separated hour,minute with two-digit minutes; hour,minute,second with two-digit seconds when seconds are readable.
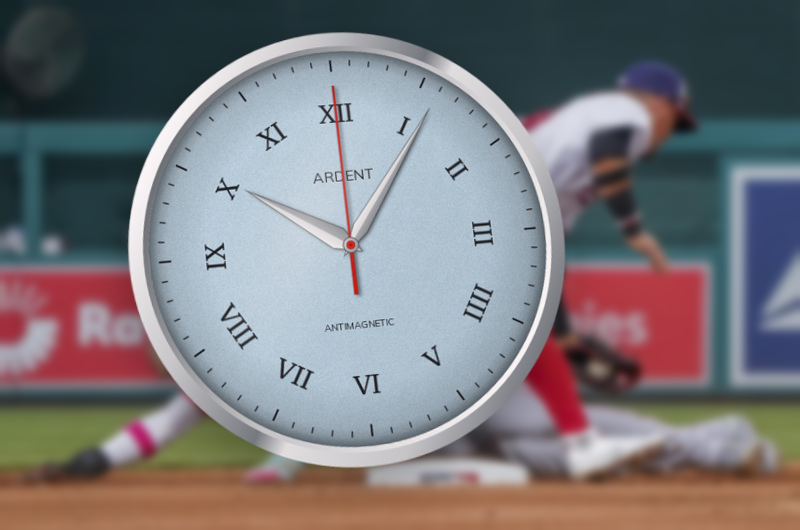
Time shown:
10,06,00
